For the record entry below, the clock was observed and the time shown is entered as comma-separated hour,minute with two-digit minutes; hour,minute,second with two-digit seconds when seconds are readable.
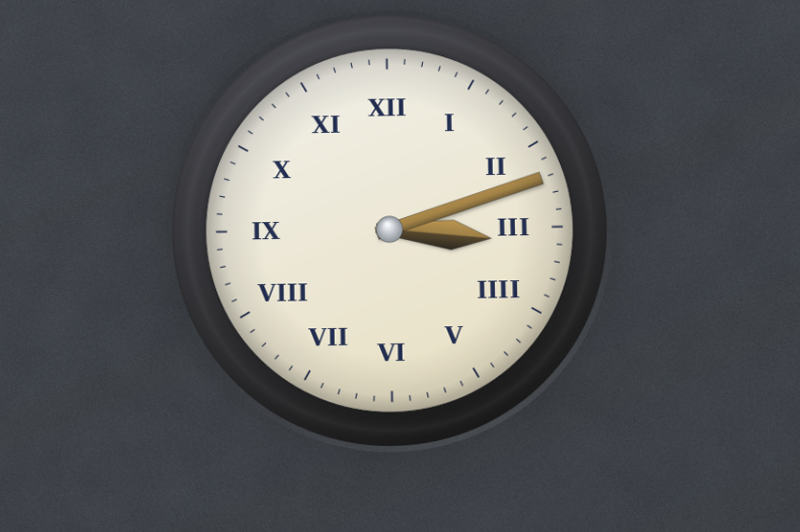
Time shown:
3,12
